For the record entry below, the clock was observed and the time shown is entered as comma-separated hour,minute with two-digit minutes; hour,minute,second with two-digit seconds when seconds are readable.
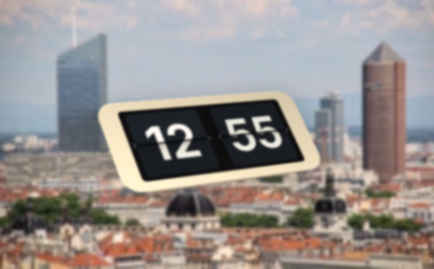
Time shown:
12,55
